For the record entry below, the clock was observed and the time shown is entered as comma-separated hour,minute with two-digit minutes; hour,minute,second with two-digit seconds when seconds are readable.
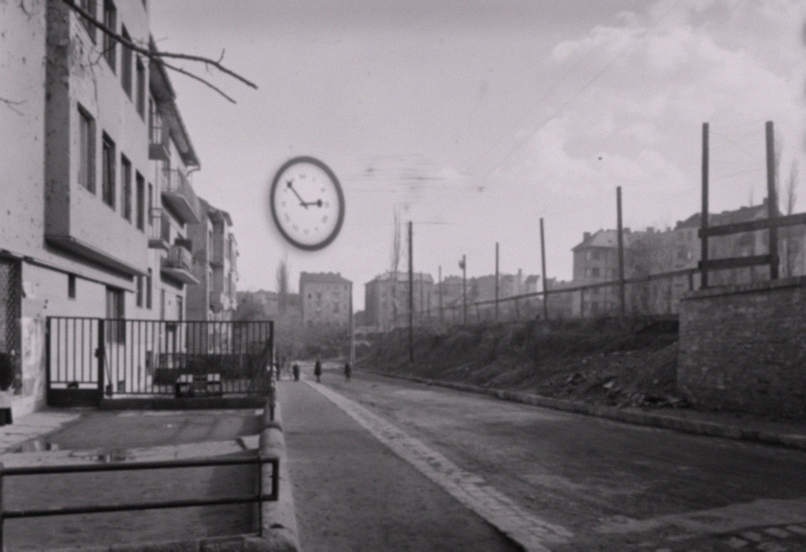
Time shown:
2,53
